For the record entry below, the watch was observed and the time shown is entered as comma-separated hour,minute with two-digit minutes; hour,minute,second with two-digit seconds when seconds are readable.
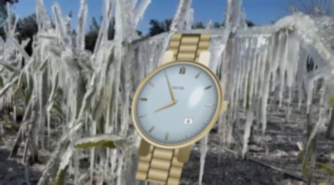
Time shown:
7,55
